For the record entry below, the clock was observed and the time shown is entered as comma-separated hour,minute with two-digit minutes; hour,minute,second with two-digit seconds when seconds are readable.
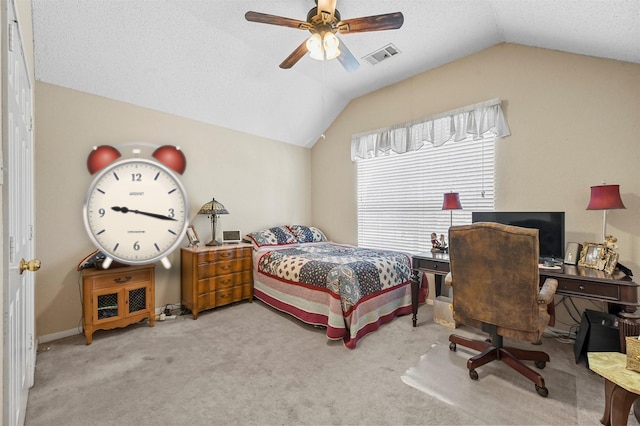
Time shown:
9,17
